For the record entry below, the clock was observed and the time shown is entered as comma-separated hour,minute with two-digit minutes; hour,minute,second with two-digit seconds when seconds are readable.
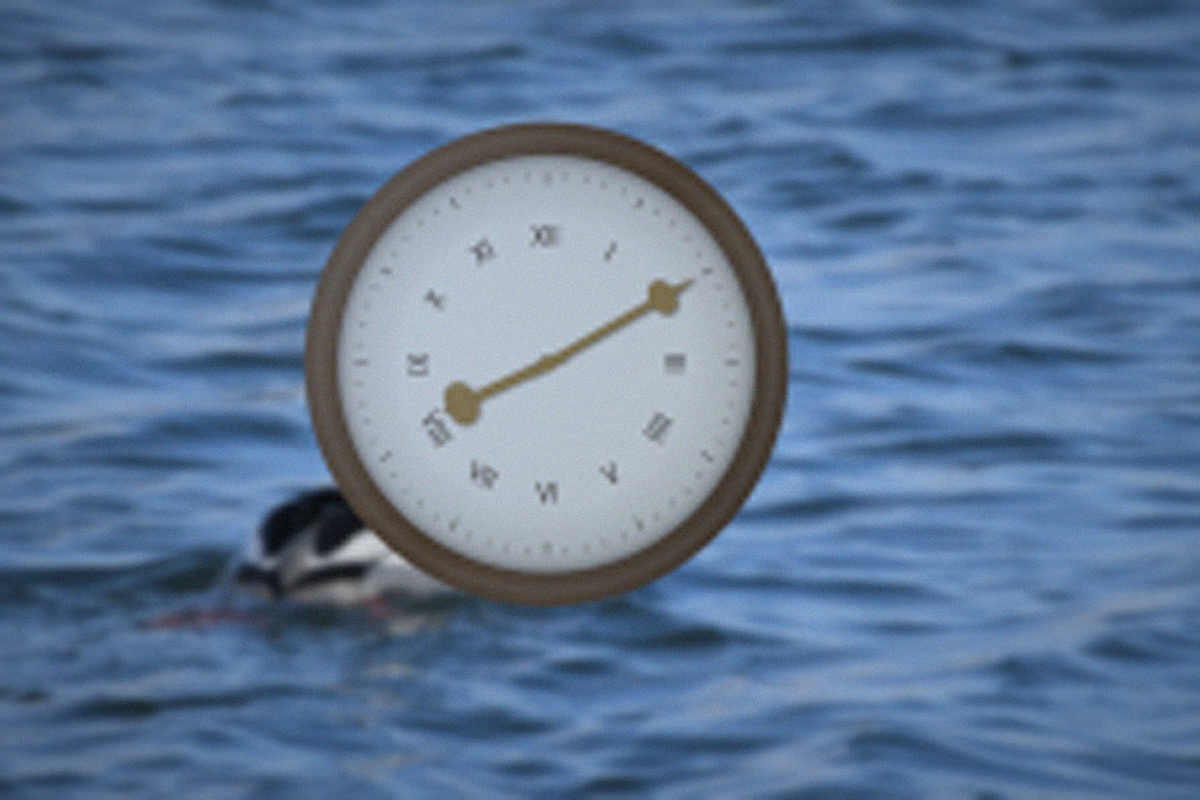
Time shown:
8,10
